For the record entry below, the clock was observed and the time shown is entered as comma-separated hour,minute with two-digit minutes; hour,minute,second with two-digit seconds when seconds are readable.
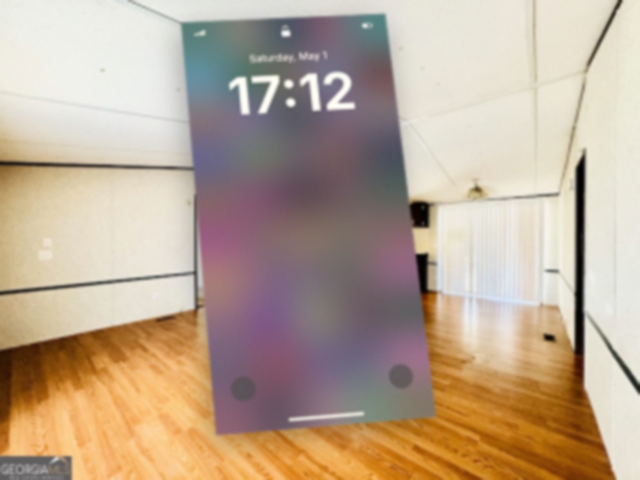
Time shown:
17,12
